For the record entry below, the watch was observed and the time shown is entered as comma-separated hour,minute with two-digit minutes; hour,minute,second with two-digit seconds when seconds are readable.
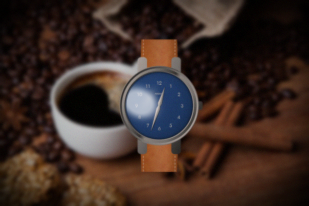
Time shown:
12,33
